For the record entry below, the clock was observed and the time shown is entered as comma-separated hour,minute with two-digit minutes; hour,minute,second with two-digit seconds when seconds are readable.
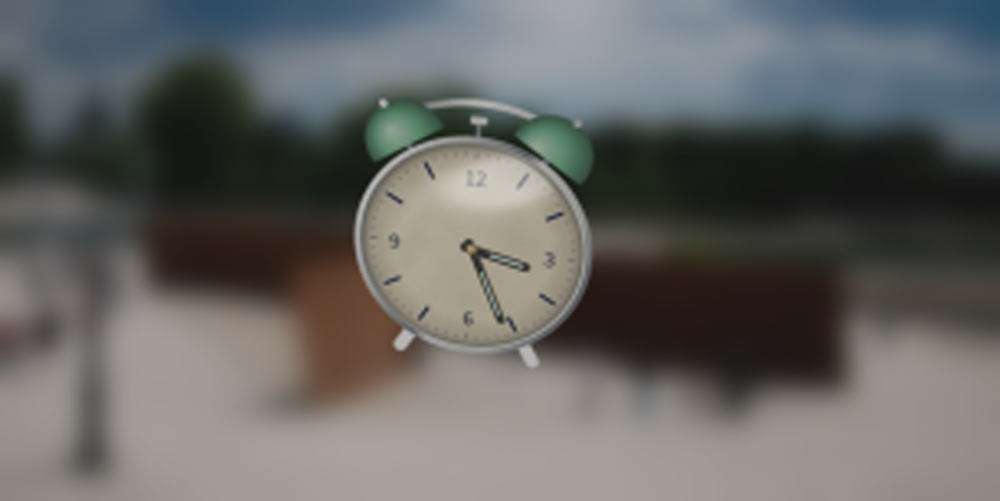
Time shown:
3,26
